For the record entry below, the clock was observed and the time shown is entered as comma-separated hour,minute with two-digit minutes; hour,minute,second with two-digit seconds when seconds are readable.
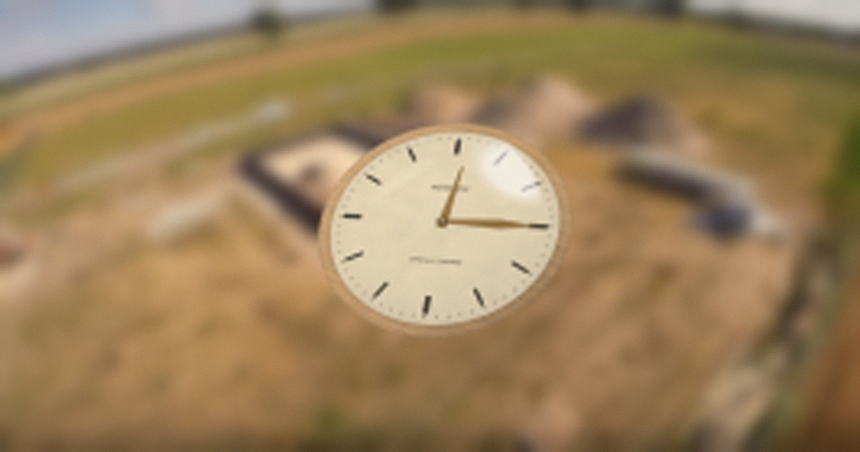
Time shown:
12,15
